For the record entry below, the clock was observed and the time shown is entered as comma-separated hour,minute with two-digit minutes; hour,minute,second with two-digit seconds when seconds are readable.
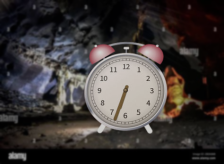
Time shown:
6,33
